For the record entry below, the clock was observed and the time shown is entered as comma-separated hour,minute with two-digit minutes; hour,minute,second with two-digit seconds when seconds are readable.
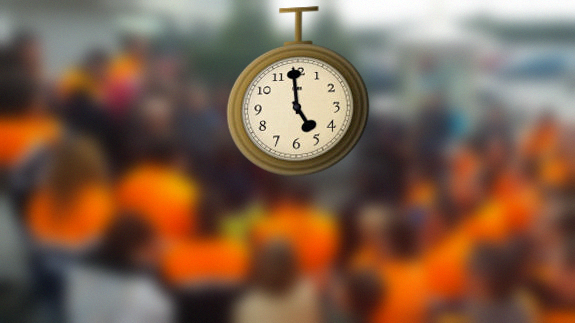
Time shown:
4,59
